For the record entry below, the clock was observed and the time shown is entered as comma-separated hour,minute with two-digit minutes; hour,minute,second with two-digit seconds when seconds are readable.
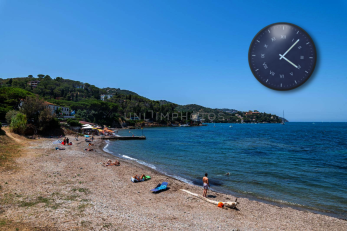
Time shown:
4,07
